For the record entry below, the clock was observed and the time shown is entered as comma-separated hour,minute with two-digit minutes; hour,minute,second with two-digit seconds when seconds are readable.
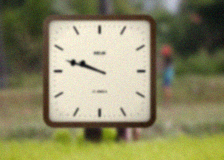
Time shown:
9,48
